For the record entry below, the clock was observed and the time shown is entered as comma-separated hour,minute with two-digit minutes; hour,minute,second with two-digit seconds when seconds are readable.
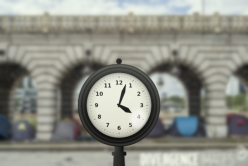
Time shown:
4,03
